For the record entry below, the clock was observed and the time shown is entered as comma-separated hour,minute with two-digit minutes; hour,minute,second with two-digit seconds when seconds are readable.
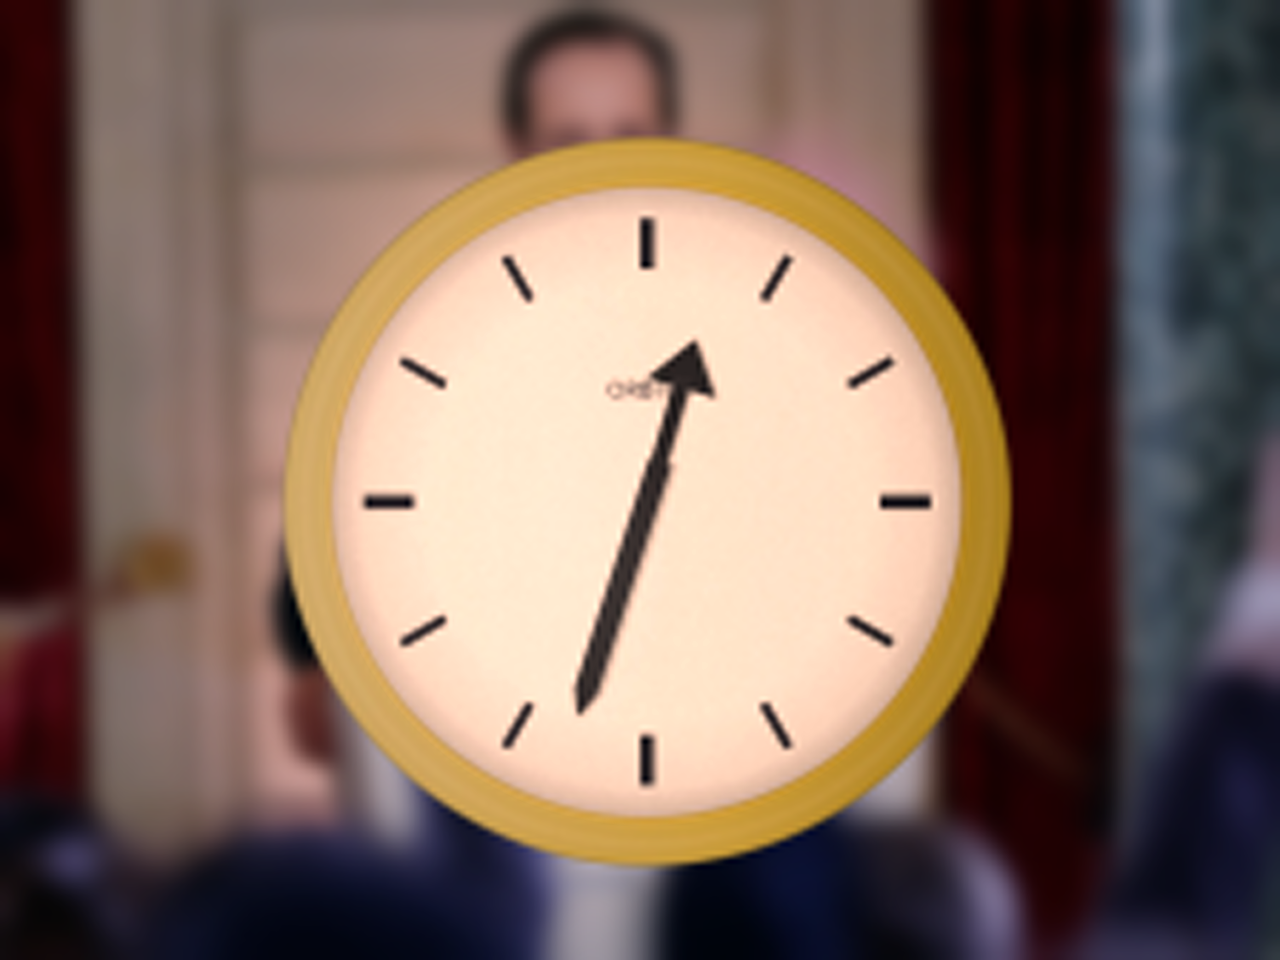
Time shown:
12,33
